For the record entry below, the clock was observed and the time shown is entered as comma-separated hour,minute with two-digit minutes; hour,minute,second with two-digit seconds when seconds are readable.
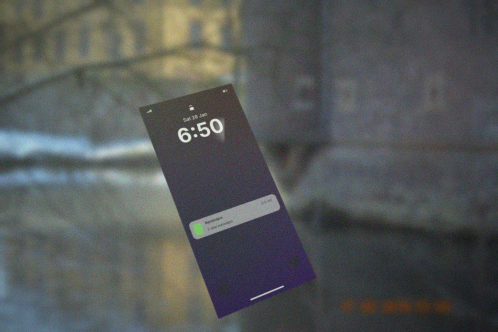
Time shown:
6,50
